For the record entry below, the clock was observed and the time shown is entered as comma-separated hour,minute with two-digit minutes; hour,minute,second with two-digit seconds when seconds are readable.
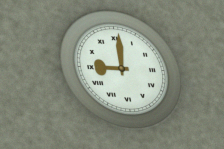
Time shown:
9,01
